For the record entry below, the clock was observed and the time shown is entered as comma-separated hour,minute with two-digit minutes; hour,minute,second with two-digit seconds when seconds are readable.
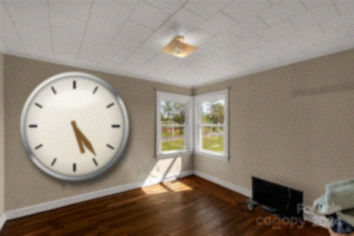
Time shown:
5,24
